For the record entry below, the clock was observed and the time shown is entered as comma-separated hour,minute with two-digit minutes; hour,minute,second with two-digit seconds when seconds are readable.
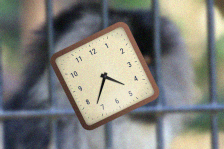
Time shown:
4,37
